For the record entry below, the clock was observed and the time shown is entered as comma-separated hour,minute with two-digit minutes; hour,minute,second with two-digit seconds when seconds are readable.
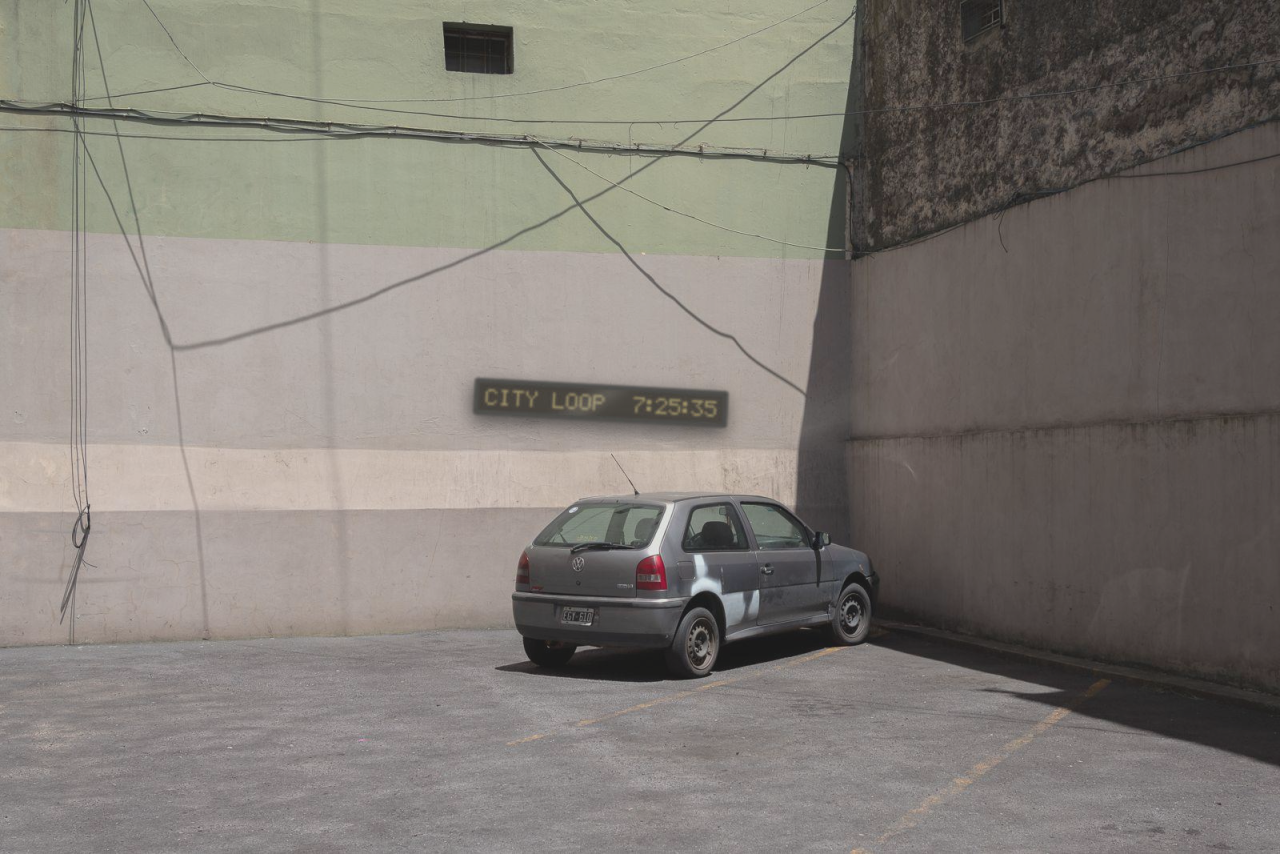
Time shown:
7,25,35
